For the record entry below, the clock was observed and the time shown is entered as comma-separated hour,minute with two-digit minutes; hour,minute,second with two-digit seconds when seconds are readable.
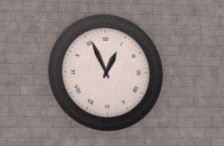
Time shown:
12,56
